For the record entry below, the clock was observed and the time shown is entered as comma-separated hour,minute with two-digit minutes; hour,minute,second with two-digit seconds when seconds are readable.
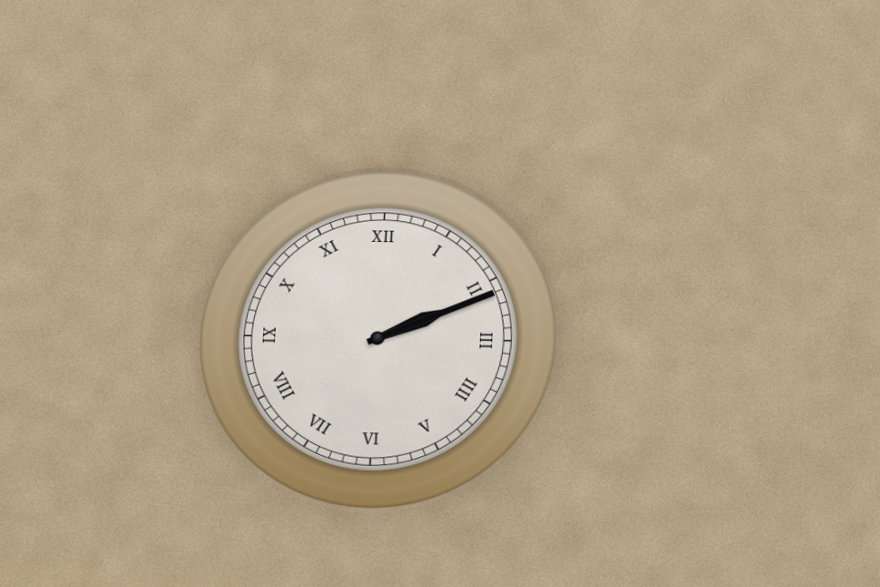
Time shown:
2,11
